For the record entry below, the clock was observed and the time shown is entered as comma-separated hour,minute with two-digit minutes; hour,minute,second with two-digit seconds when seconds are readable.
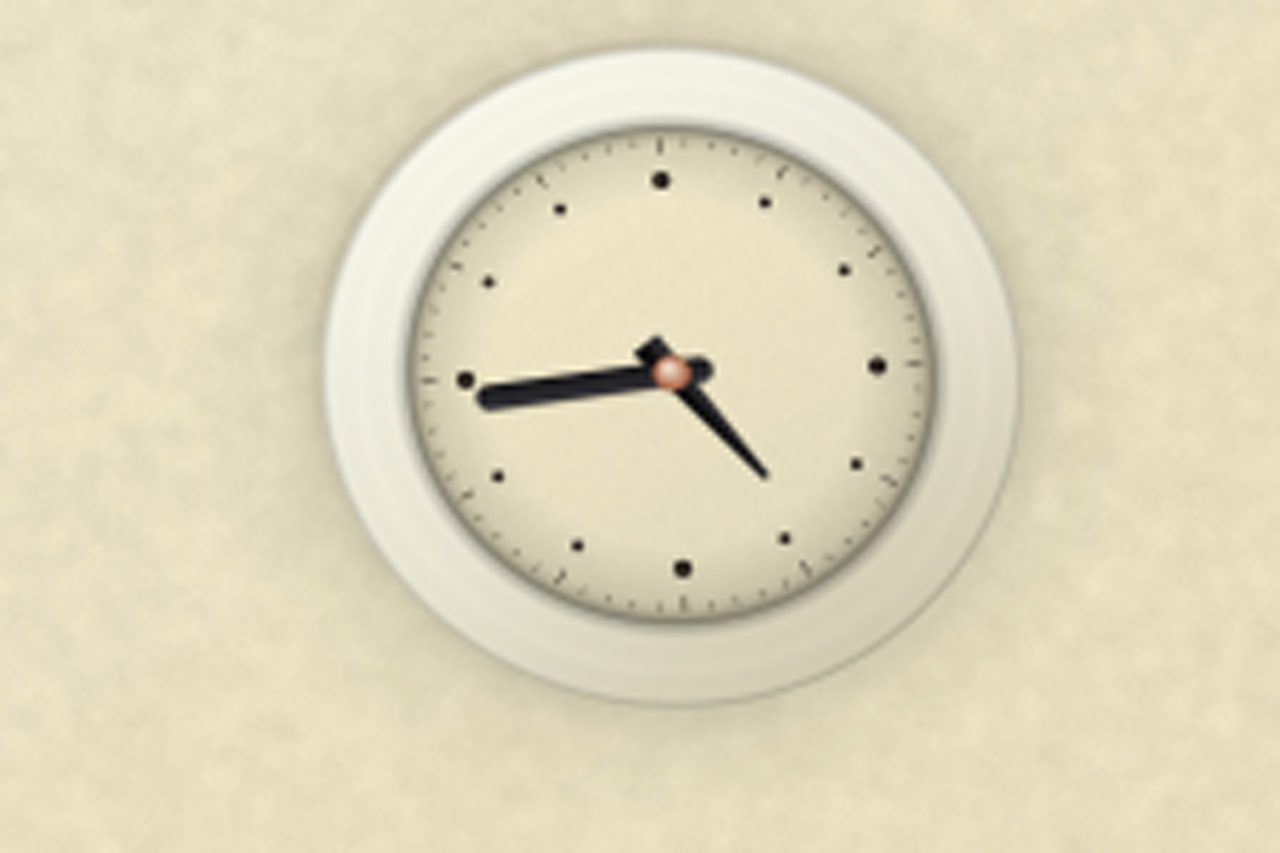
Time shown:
4,44
